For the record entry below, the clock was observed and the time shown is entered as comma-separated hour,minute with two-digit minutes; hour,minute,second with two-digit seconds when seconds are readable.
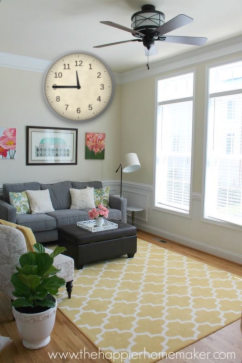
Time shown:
11,45
